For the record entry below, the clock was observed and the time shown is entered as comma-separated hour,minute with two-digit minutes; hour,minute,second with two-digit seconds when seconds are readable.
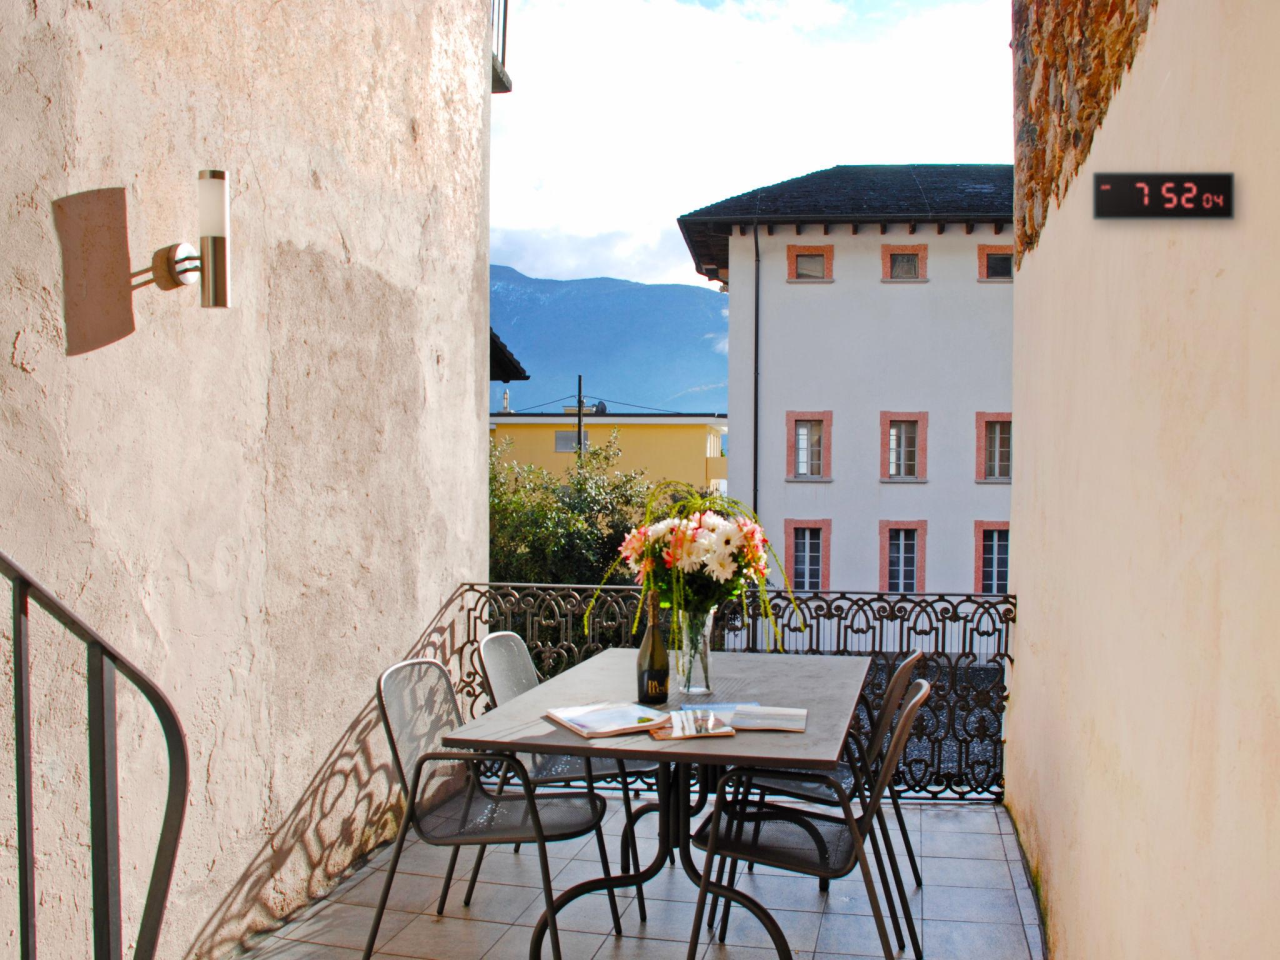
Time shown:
7,52,04
